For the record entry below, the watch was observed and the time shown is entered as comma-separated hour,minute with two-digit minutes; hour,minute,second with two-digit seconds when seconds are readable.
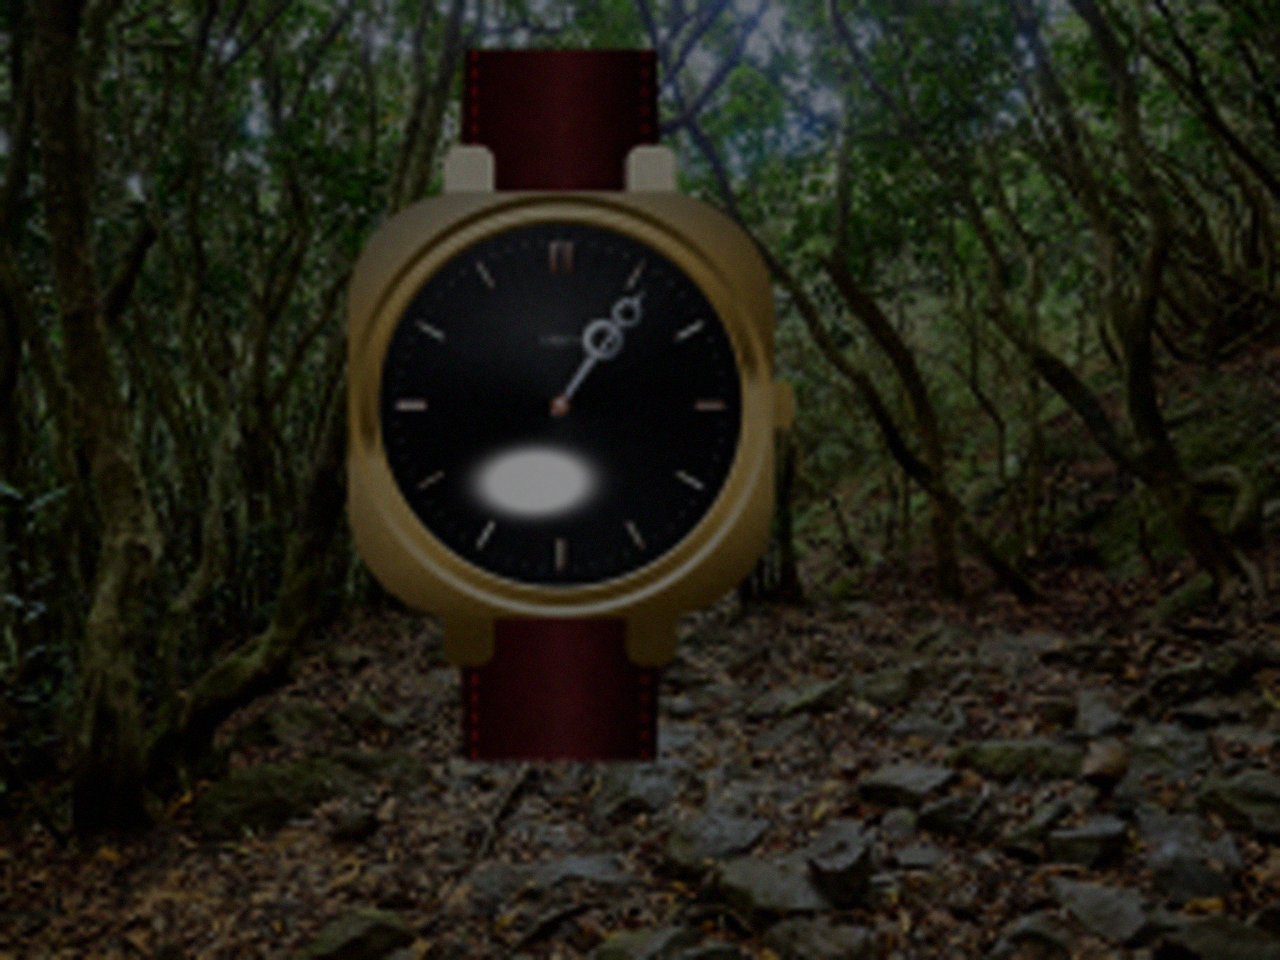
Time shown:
1,06
